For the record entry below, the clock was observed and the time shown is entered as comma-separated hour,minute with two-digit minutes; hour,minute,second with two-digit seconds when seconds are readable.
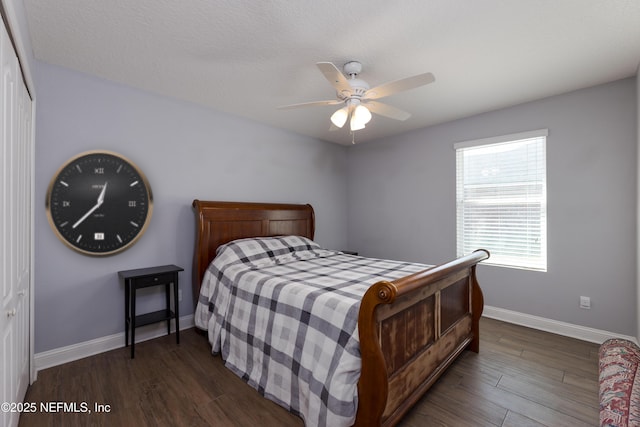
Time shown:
12,38
